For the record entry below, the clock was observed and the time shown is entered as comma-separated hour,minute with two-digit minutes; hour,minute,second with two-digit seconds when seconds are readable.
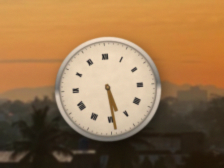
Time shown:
5,29
